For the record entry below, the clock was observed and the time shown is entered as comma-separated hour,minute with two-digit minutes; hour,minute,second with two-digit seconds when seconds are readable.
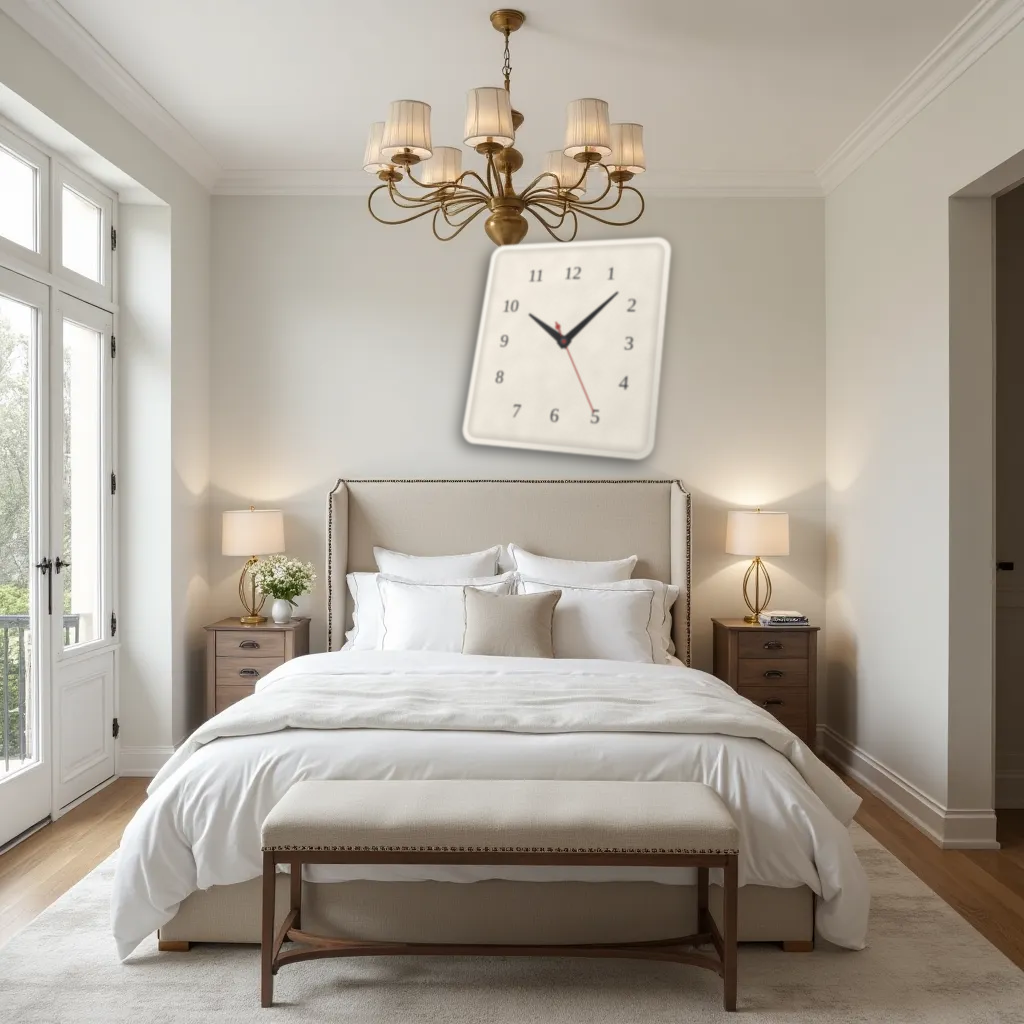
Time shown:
10,07,25
